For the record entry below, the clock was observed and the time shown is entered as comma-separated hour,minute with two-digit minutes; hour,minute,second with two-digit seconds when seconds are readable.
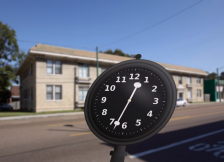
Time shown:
12,33
